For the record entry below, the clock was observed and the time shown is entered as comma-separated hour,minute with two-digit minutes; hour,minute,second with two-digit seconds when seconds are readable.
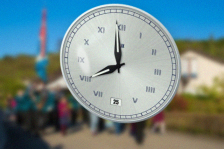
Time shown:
7,59
